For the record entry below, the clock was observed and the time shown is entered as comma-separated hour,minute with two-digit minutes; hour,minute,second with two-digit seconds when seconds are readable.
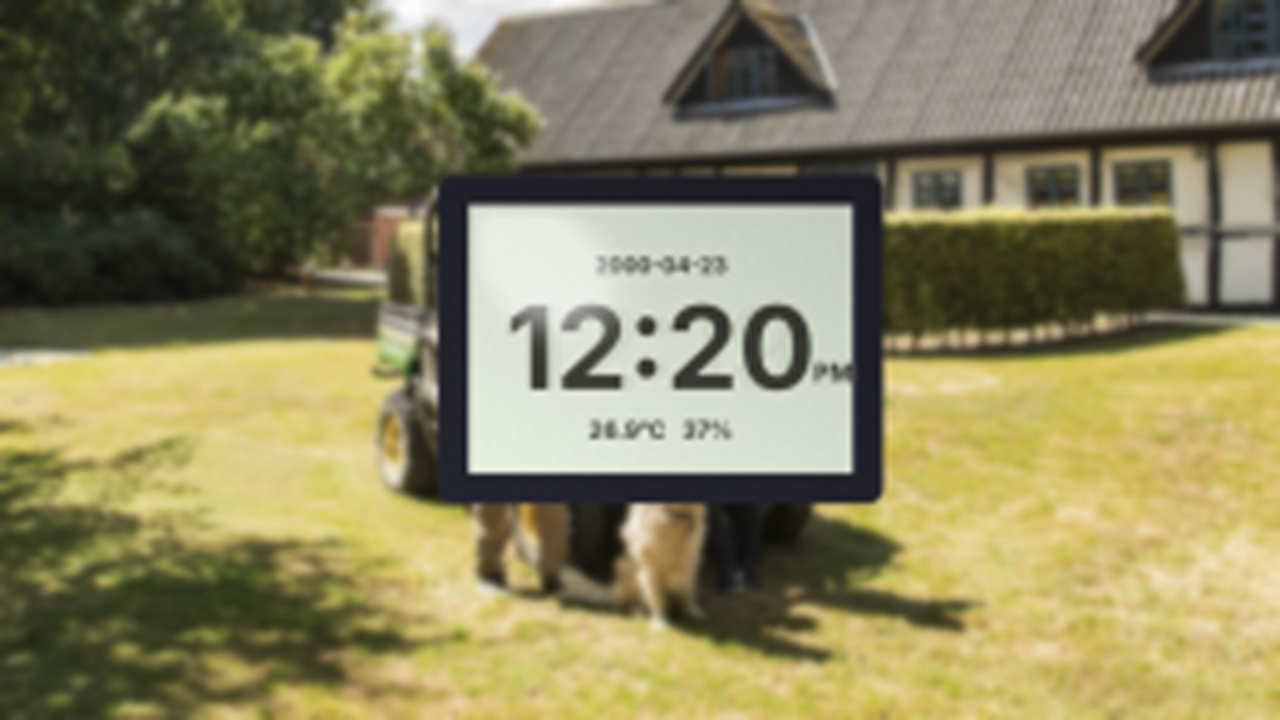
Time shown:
12,20
